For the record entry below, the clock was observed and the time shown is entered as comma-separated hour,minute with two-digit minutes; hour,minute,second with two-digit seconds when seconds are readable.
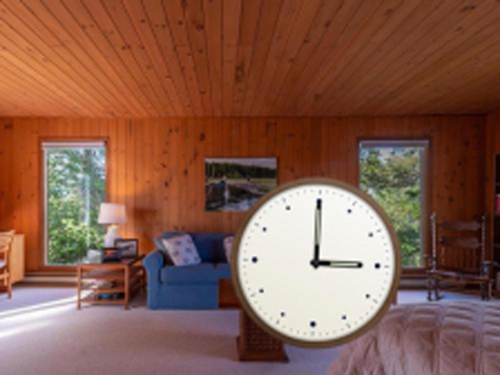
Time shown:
3,00
